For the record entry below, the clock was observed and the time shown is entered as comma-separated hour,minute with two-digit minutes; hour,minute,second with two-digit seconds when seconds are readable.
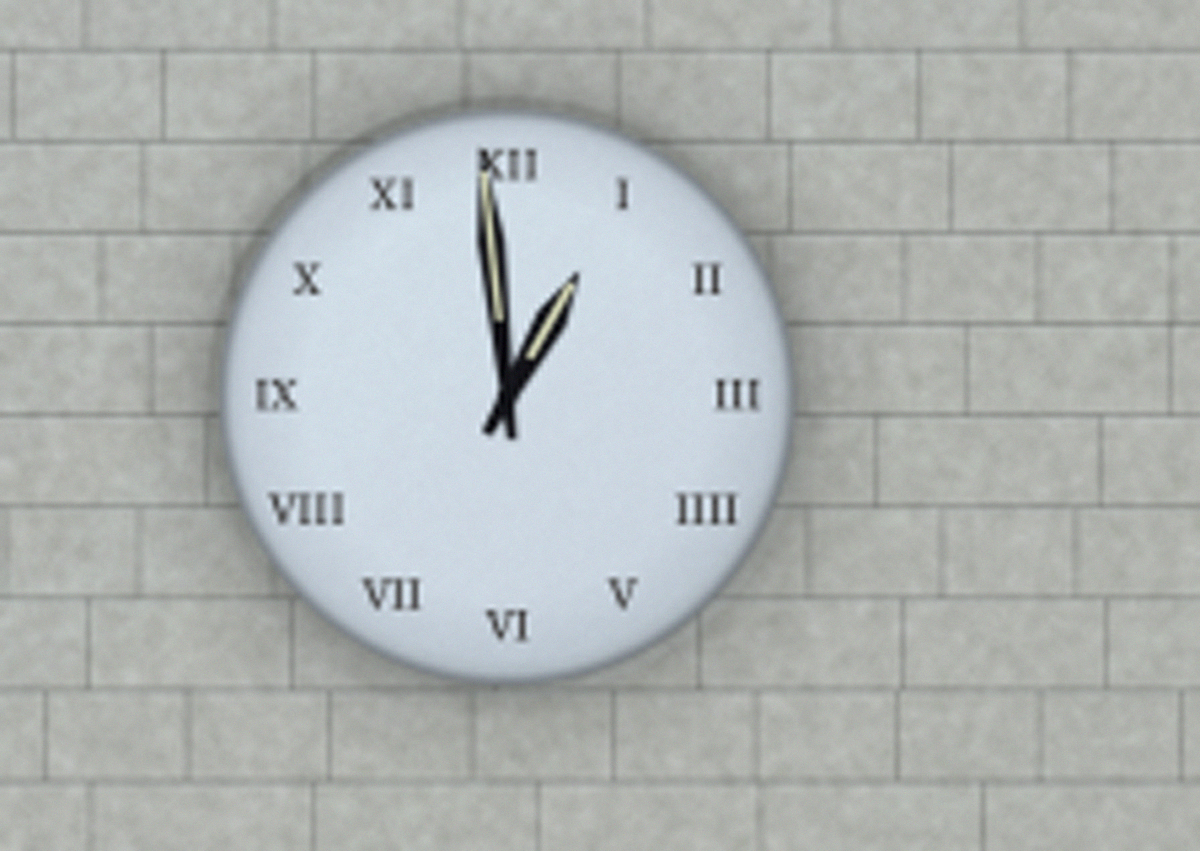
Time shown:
12,59
